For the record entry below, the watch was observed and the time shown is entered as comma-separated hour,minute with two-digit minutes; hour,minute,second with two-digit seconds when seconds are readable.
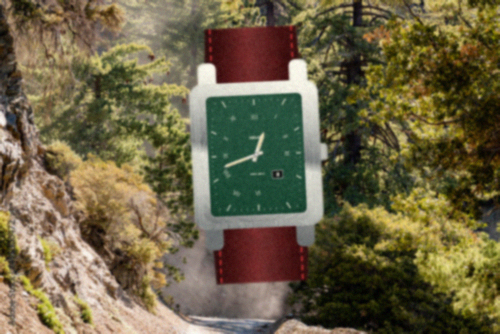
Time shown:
12,42
